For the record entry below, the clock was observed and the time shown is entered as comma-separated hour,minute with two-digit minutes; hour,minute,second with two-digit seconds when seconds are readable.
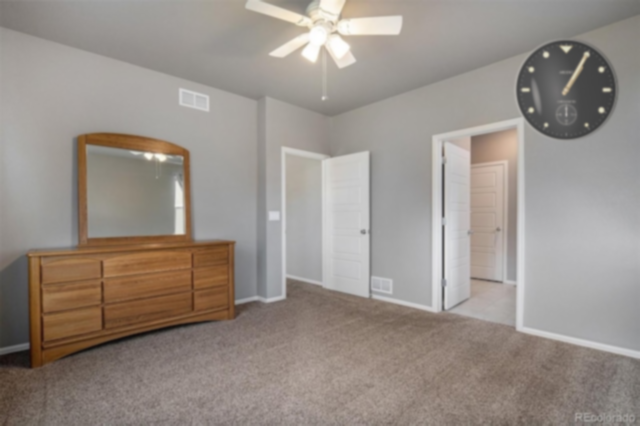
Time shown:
1,05
